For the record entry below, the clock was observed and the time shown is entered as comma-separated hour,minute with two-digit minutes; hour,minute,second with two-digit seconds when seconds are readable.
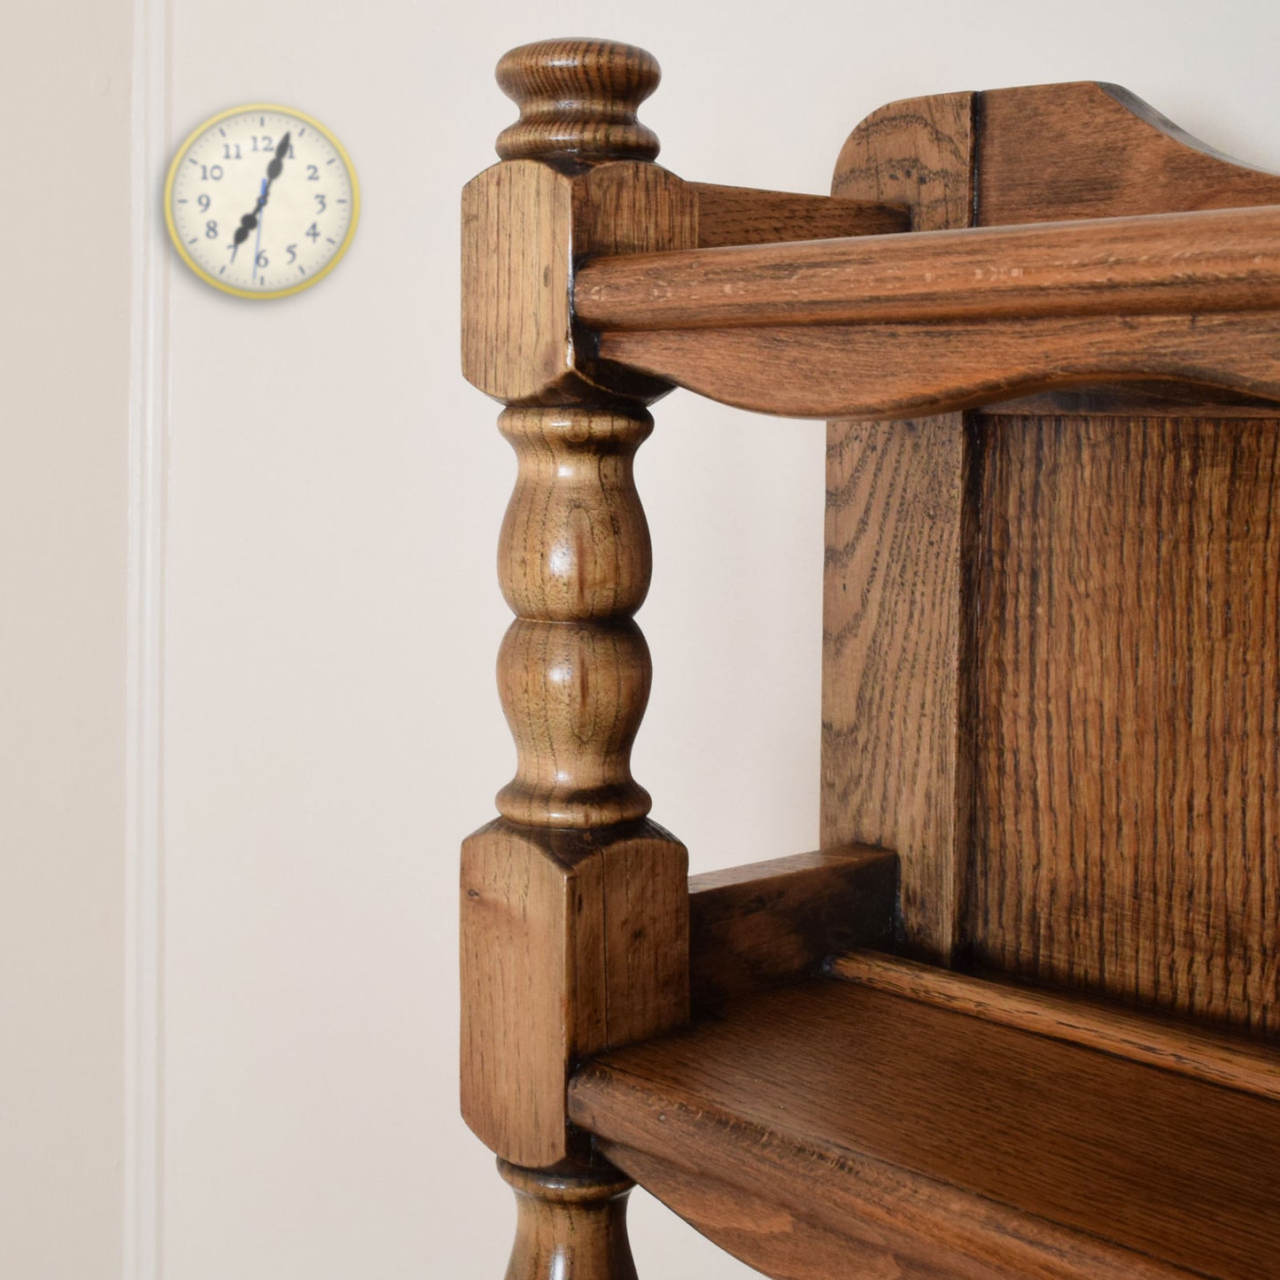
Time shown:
7,03,31
